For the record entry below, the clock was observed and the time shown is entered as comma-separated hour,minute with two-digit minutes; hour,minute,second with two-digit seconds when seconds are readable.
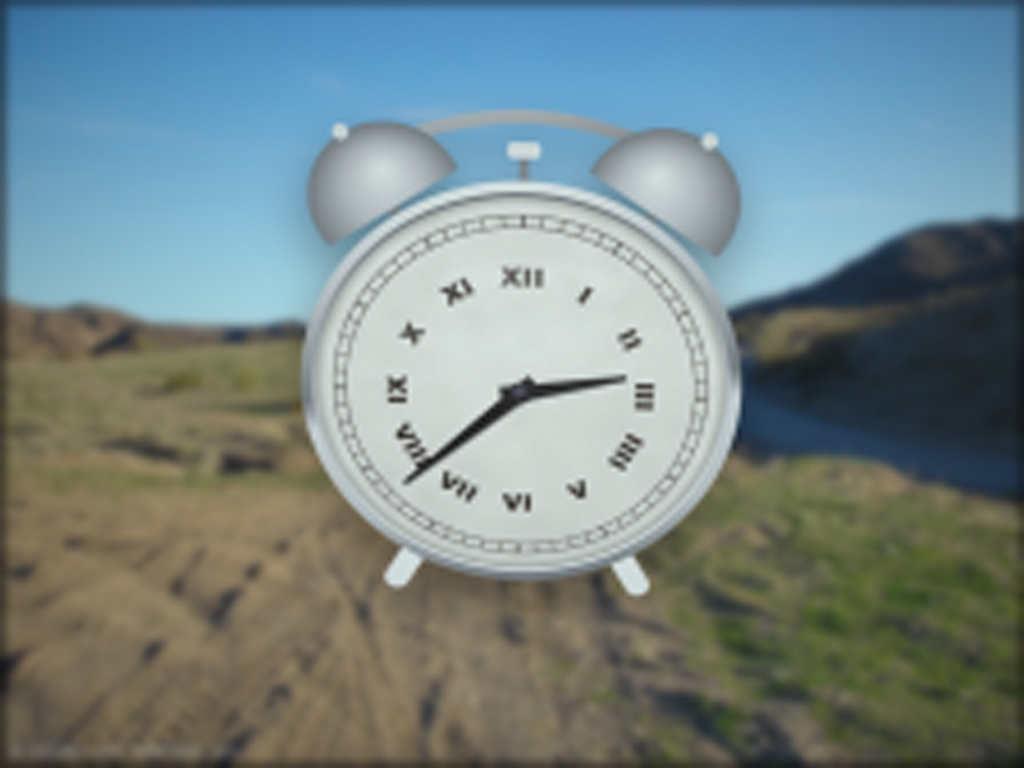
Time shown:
2,38
